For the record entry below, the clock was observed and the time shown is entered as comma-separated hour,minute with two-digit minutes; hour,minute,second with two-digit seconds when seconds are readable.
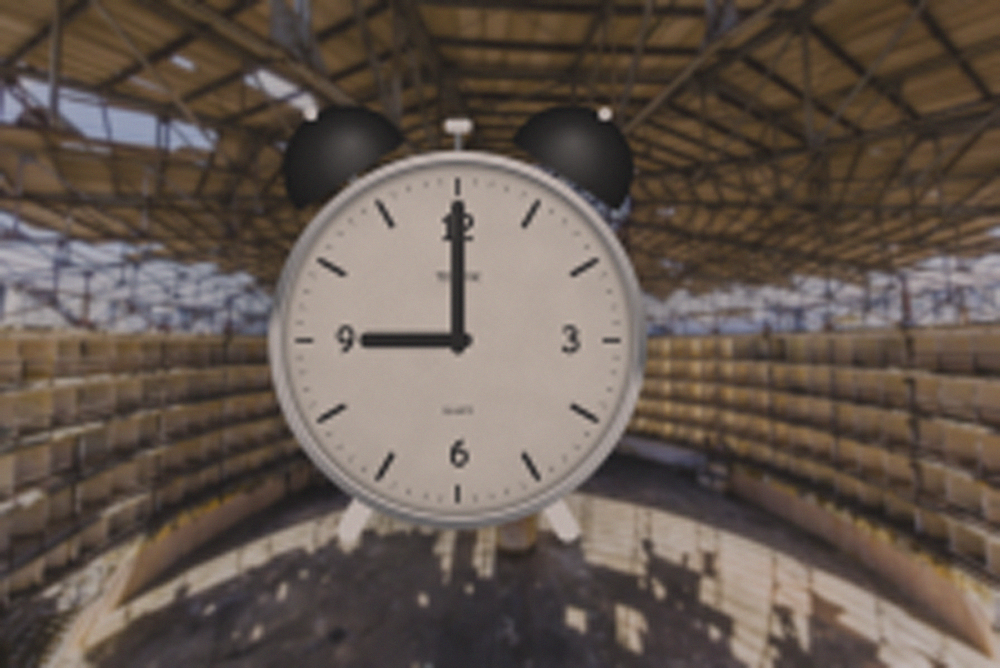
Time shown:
9,00
